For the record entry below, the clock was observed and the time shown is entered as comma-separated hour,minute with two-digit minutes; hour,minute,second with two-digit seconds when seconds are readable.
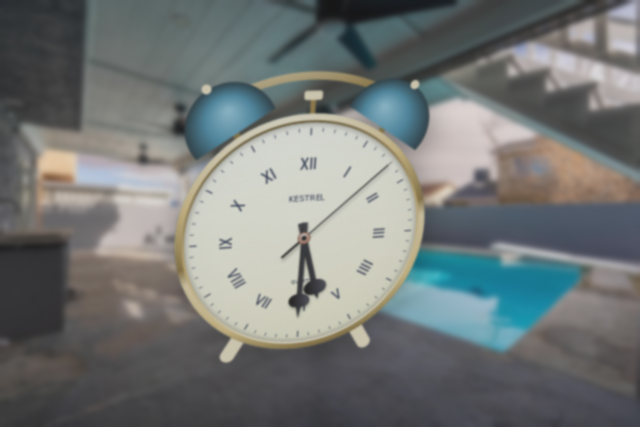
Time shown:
5,30,08
